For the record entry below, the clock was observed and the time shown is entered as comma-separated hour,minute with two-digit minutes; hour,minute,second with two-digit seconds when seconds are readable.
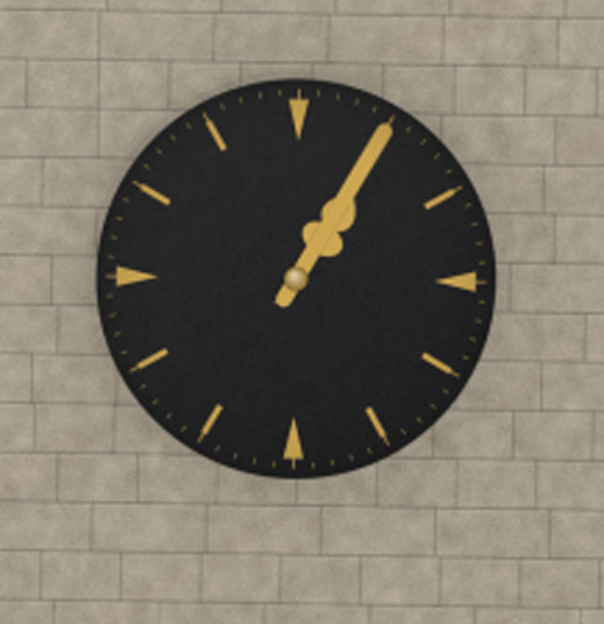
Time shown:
1,05
